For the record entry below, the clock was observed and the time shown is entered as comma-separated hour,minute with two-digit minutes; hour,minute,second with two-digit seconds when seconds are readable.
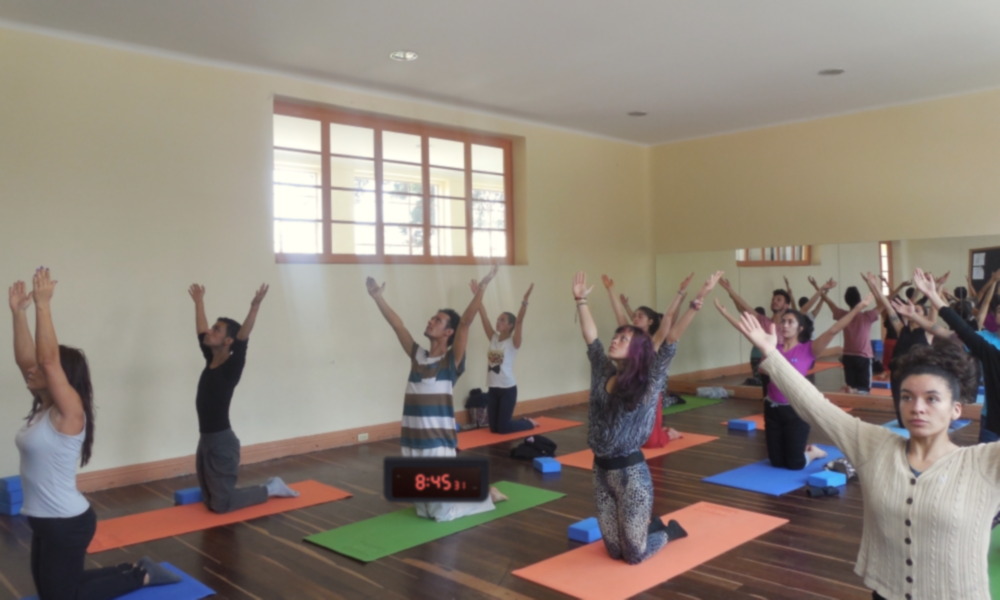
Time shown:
8,45
